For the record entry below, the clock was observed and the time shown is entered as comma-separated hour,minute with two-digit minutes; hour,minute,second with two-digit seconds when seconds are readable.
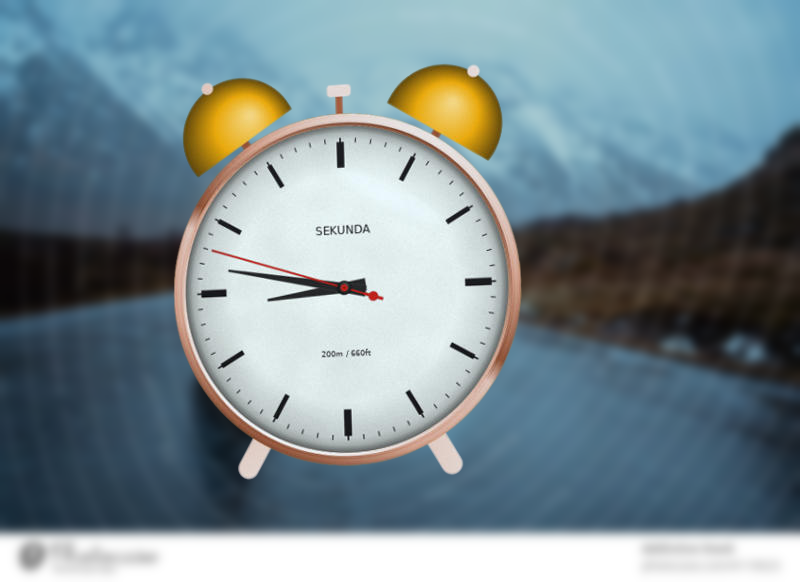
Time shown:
8,46,48
